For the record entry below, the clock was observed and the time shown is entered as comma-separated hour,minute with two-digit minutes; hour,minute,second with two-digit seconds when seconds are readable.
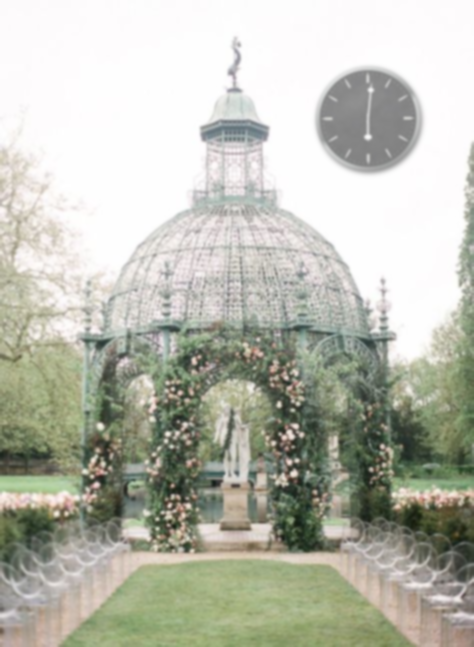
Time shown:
6,01
